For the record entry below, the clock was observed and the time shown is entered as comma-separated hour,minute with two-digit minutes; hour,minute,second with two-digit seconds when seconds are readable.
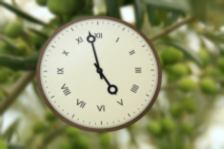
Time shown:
4,58
